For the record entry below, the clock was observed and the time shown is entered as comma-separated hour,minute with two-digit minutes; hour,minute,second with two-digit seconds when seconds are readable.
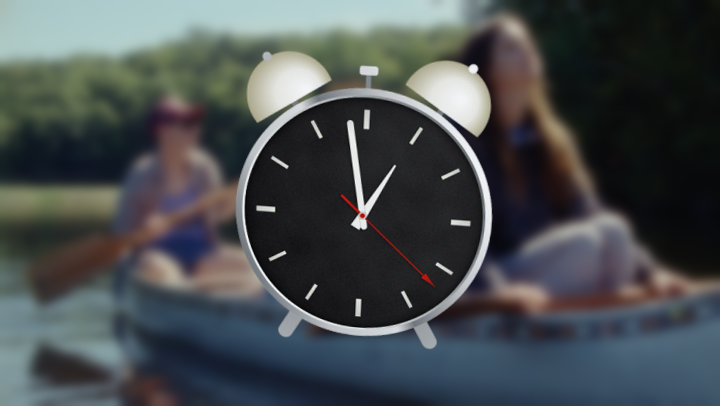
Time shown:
12,58,22
